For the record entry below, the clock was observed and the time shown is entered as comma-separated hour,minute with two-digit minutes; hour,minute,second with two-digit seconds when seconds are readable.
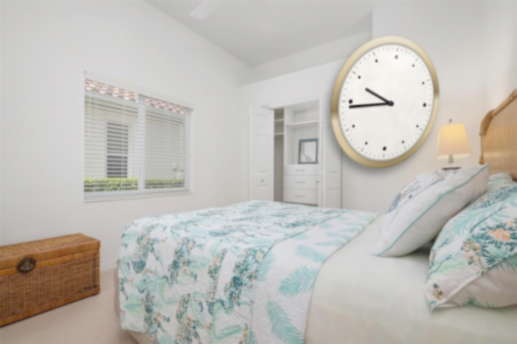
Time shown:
9,44
